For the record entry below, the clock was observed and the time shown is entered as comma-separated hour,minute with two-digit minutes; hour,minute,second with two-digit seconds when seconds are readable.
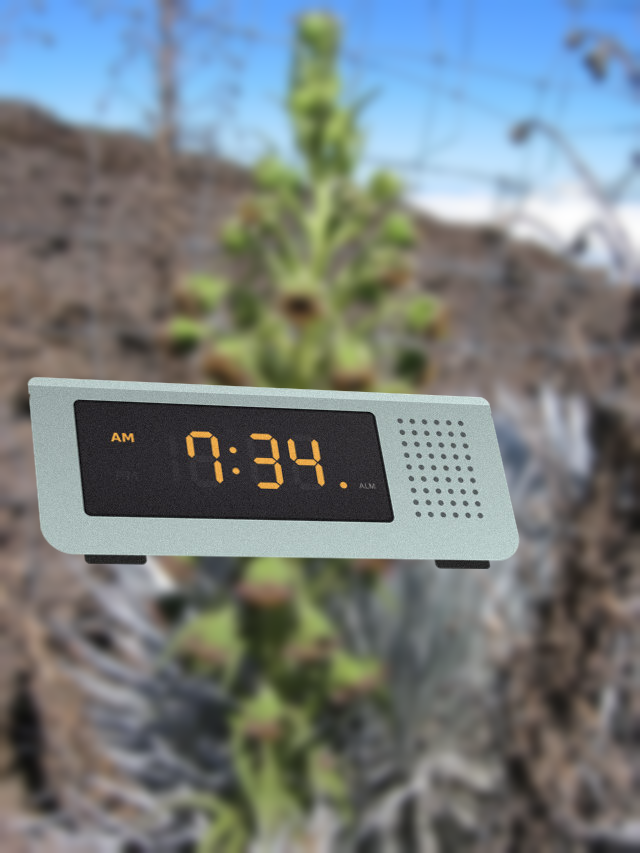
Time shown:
7,34
